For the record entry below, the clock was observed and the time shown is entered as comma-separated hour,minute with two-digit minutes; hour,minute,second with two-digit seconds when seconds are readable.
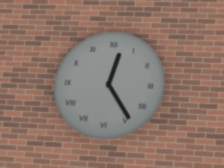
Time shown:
12,24
